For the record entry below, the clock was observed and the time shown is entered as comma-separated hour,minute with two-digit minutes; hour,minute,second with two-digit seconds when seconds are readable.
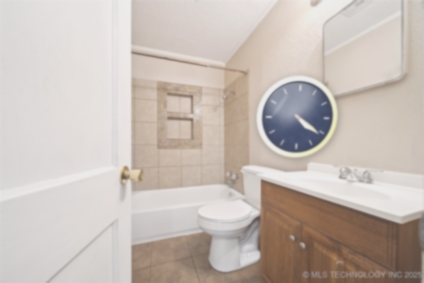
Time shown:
4,21
